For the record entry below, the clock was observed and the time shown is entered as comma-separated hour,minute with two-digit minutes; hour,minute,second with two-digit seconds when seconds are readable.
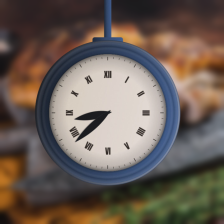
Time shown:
8,38
